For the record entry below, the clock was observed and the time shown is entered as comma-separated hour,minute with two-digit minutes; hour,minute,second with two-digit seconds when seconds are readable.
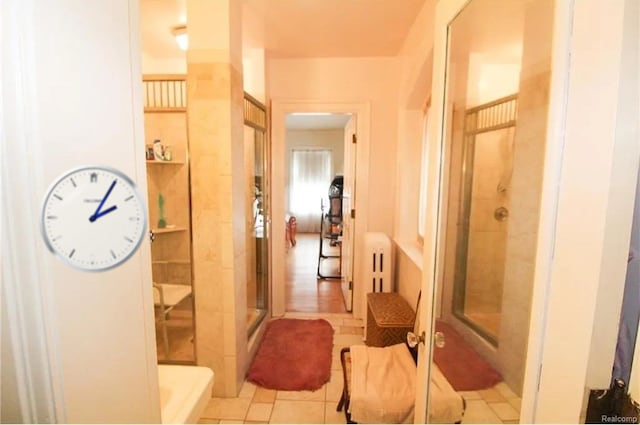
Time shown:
2,05
